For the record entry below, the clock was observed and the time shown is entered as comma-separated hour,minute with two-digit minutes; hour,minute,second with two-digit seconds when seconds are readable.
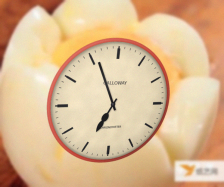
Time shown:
6,56
